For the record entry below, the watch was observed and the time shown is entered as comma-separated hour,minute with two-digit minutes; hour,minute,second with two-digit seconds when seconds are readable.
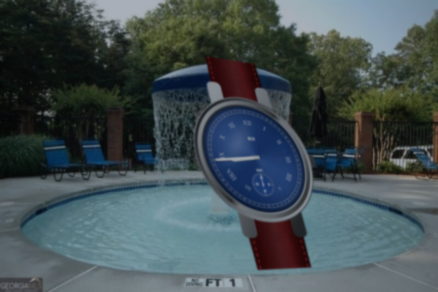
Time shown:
8,44
